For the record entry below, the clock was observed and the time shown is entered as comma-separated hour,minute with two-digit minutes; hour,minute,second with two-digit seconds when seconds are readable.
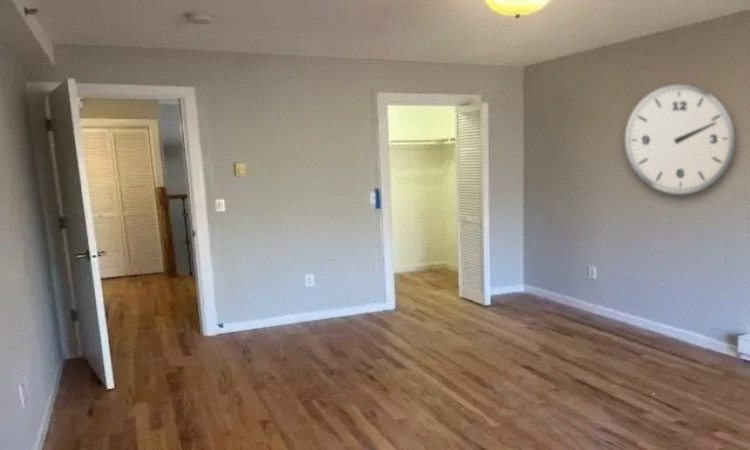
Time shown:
2,11
